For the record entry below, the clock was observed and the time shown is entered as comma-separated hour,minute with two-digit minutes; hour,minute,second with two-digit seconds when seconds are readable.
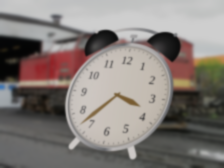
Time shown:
3,37
